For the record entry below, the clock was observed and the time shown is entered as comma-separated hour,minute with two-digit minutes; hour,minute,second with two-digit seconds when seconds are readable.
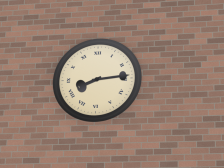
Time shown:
8,14
